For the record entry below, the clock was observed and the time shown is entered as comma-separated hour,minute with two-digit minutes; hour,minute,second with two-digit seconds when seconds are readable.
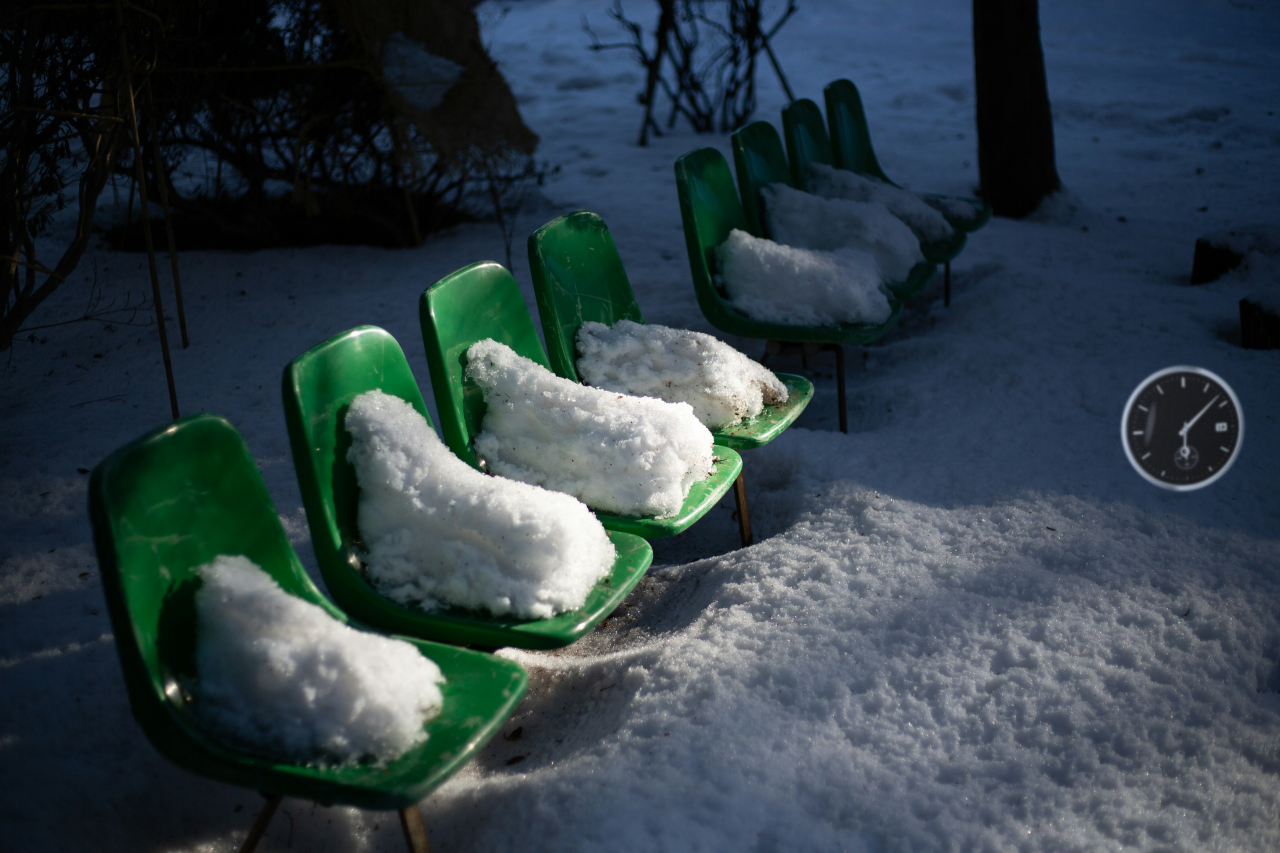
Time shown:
6,08
